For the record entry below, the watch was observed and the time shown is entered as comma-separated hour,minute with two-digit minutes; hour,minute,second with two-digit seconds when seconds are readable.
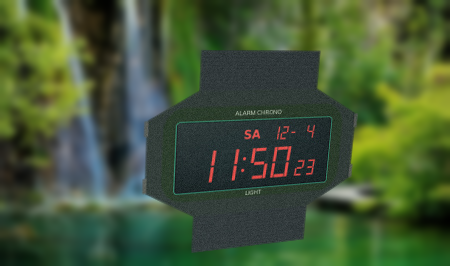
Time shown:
11,50,23
